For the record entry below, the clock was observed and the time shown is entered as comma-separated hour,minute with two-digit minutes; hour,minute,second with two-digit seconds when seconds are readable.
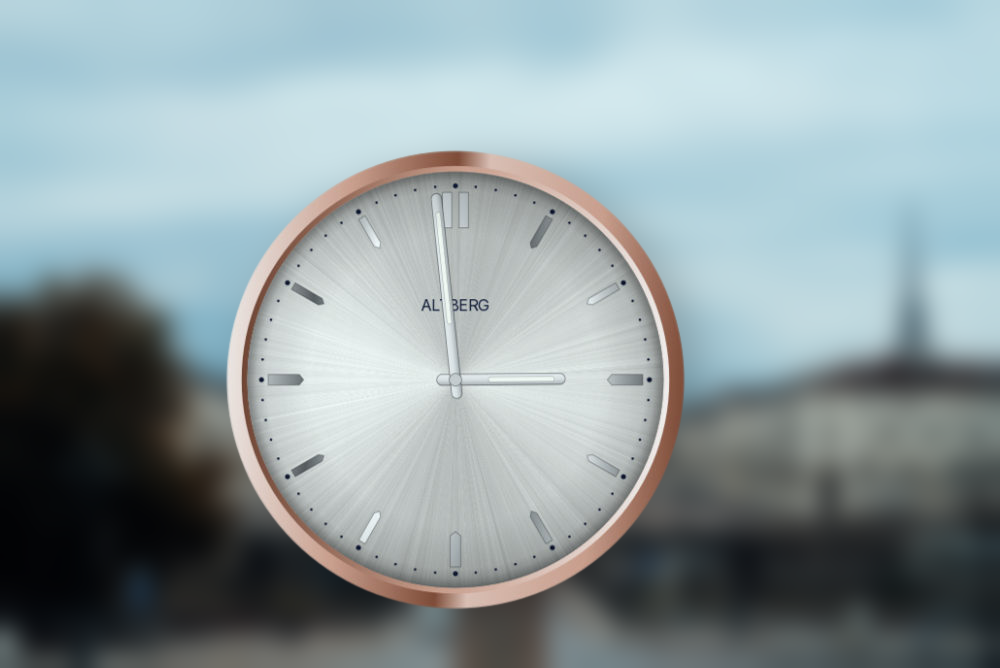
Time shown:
2,59
